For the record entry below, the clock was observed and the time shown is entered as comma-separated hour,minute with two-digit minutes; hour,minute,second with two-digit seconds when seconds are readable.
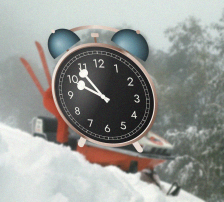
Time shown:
9,54
